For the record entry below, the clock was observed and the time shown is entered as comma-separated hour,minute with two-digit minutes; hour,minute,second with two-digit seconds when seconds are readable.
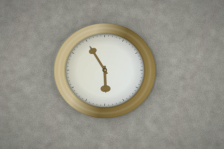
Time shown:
5,55
